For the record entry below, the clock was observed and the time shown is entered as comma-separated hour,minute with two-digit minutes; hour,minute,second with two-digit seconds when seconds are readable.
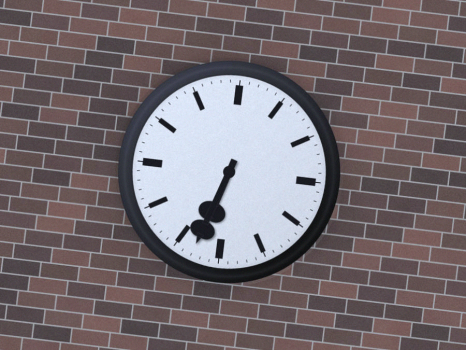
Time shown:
6,33
